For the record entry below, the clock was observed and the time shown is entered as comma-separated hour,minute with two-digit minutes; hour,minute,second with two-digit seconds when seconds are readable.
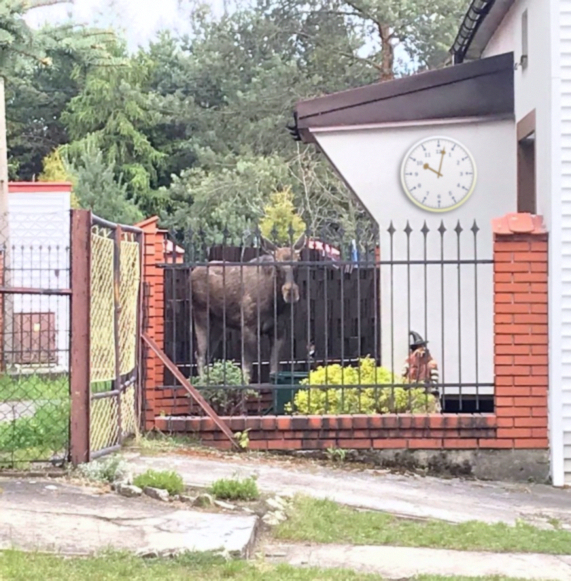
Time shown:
10,02
